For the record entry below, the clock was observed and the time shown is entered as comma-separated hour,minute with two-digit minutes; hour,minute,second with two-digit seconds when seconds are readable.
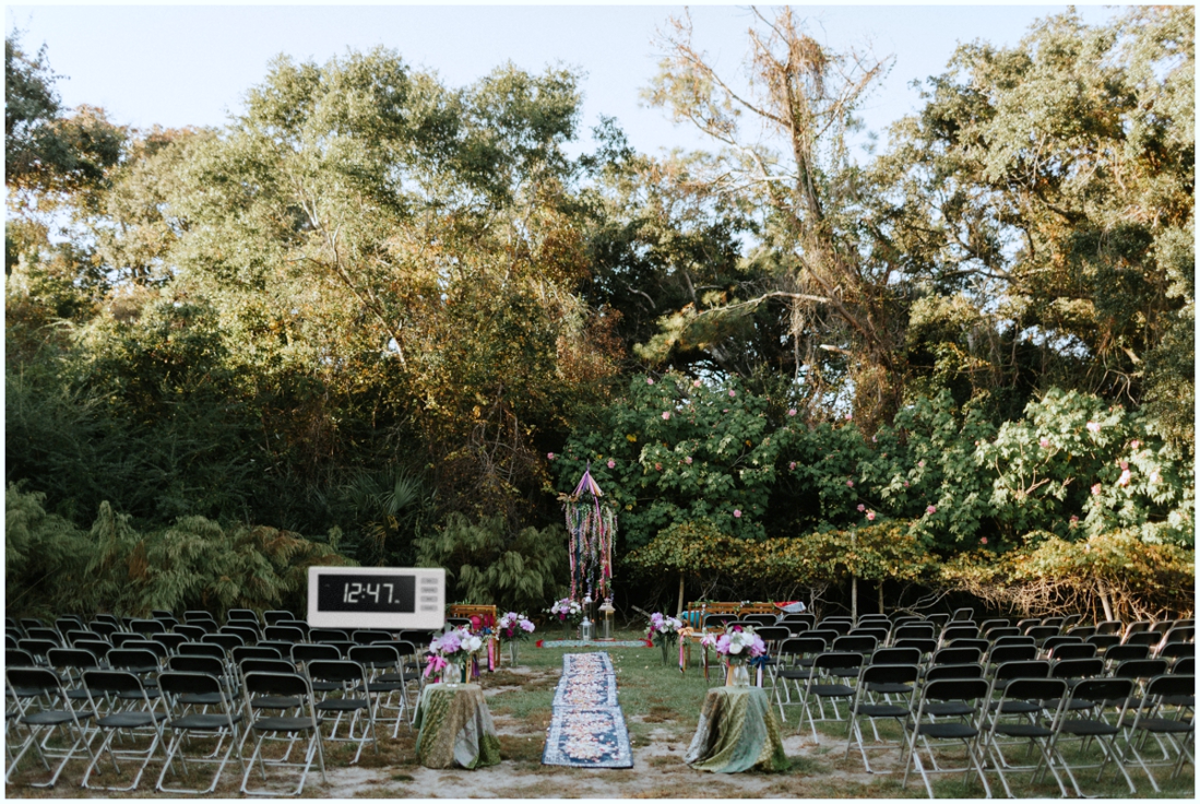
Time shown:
12,47
